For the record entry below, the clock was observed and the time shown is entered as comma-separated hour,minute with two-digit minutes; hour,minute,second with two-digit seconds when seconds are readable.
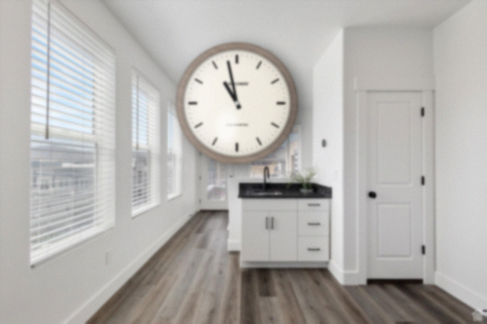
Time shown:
10,58
